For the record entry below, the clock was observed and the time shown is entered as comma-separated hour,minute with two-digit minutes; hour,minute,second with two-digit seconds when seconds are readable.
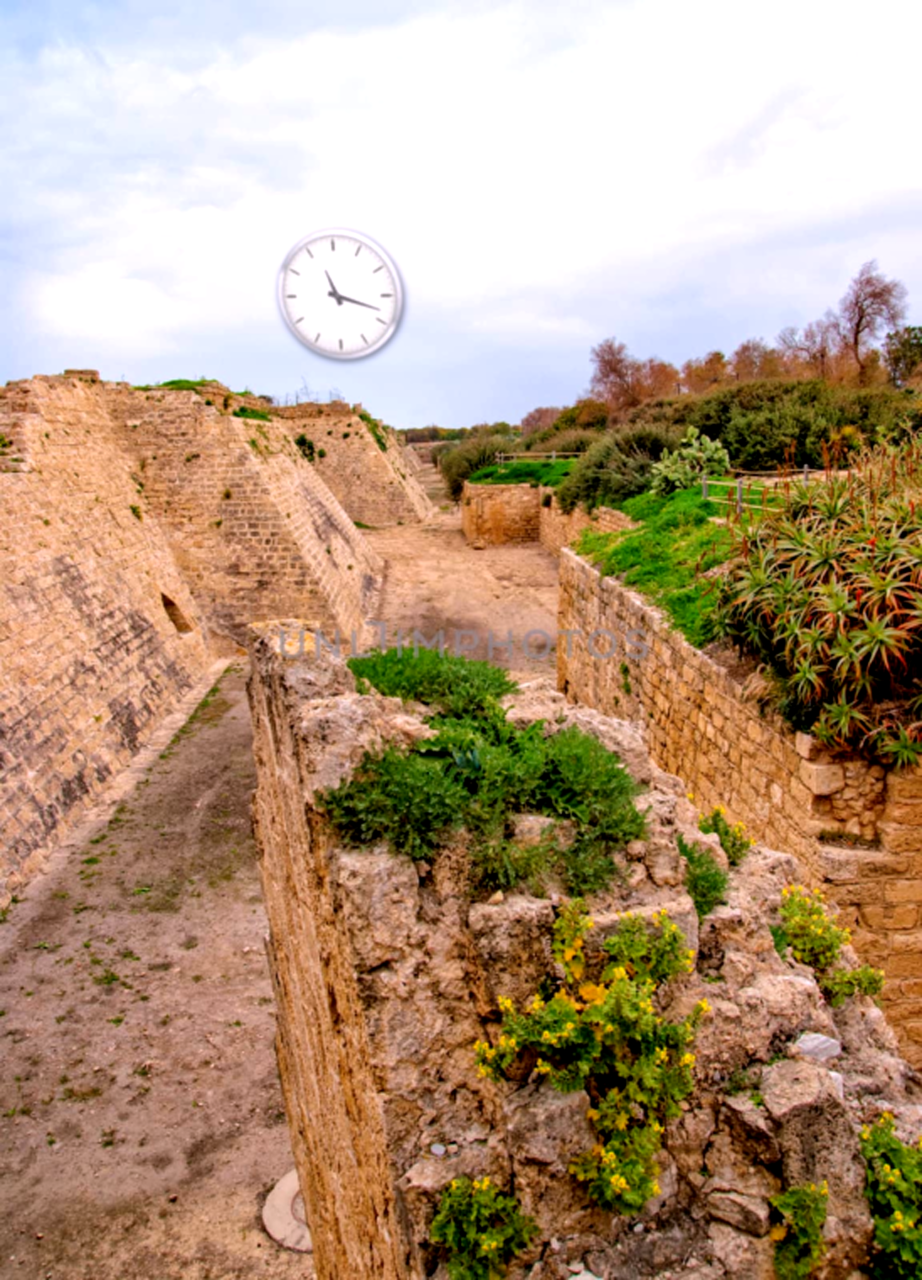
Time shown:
11,18
